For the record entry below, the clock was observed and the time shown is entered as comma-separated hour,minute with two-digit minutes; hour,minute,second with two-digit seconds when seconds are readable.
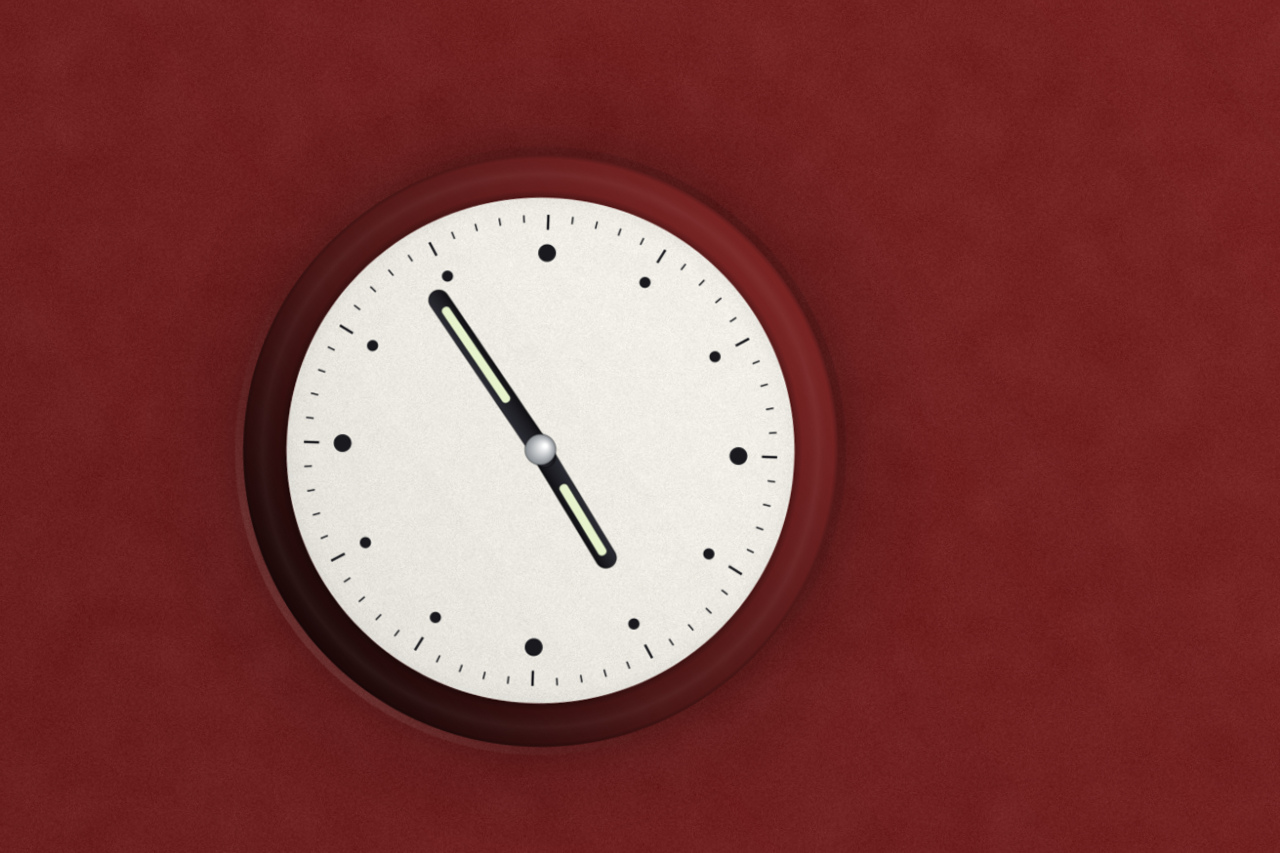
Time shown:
4,54
